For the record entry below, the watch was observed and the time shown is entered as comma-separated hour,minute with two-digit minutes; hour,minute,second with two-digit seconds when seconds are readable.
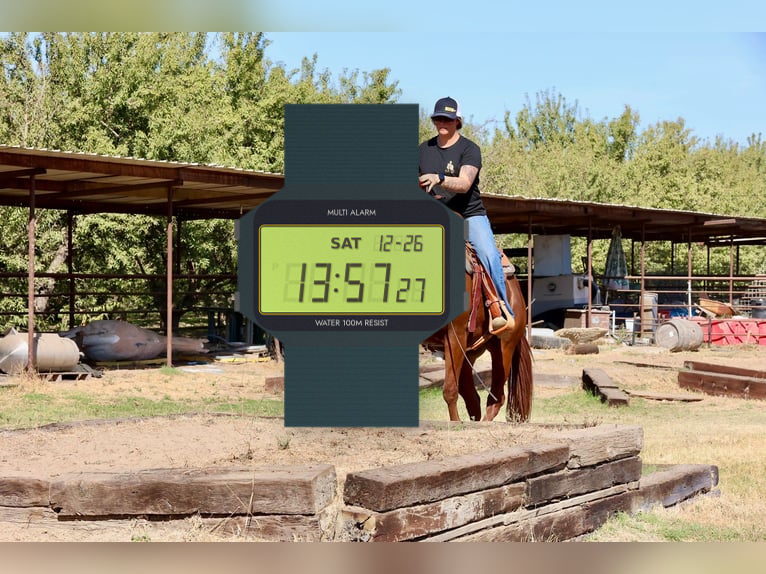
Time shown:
13,57,27
